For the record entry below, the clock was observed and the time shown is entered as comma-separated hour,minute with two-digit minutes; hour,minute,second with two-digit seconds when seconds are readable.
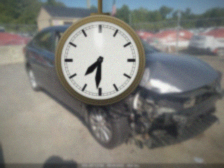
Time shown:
7,31
